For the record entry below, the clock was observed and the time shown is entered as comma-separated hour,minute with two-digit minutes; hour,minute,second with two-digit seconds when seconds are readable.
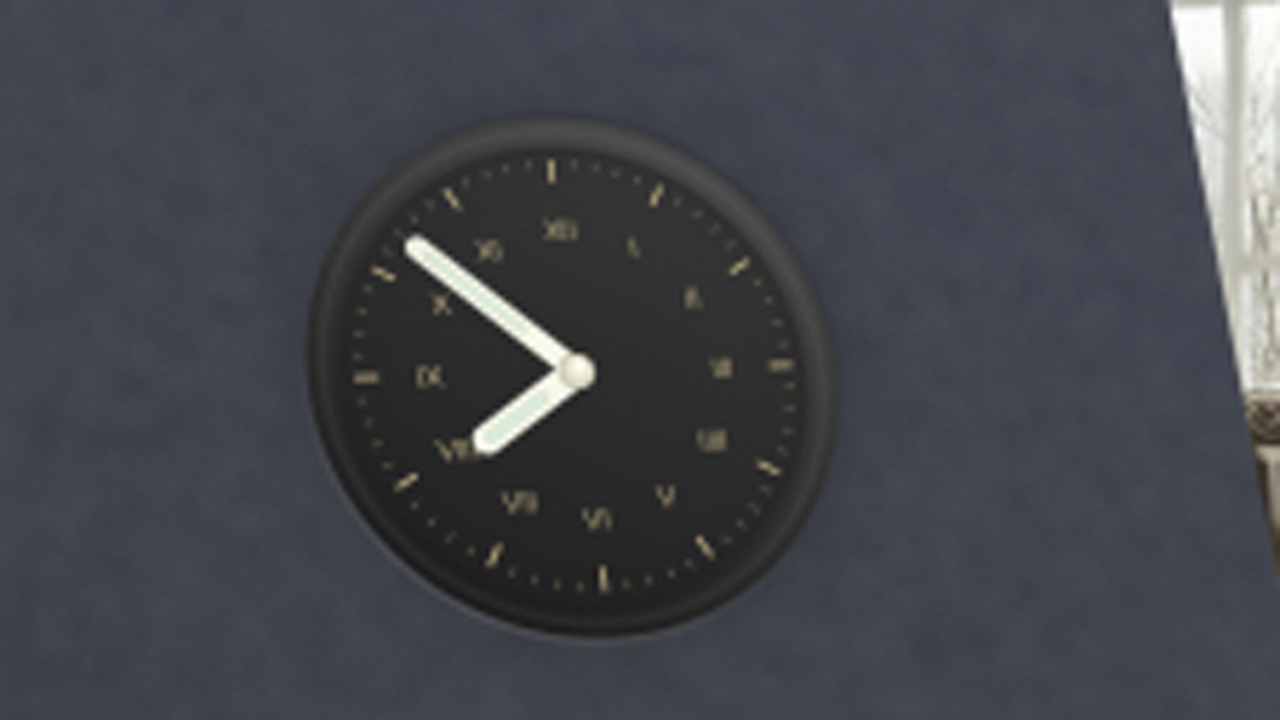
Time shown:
7,52
